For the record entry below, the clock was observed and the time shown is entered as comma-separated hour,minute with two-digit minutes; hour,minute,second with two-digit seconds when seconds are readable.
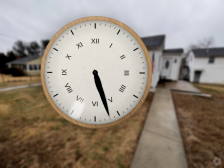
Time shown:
5,27
